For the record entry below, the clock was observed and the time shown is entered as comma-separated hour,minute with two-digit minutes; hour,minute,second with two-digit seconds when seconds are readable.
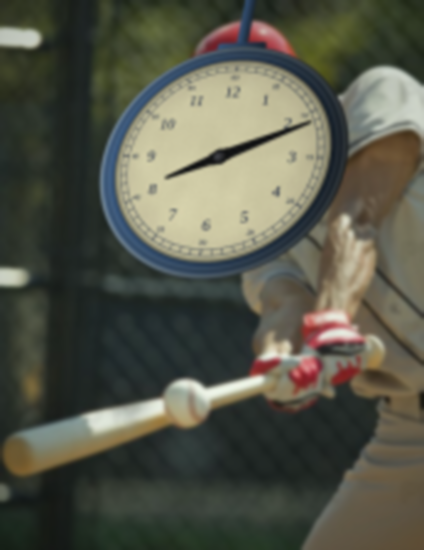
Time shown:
8,11
